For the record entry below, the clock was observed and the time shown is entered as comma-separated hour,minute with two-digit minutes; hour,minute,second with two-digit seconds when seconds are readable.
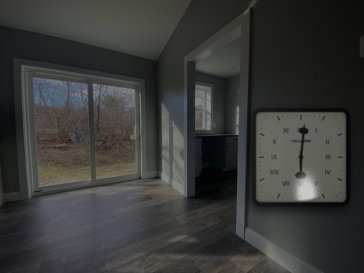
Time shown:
6,01
